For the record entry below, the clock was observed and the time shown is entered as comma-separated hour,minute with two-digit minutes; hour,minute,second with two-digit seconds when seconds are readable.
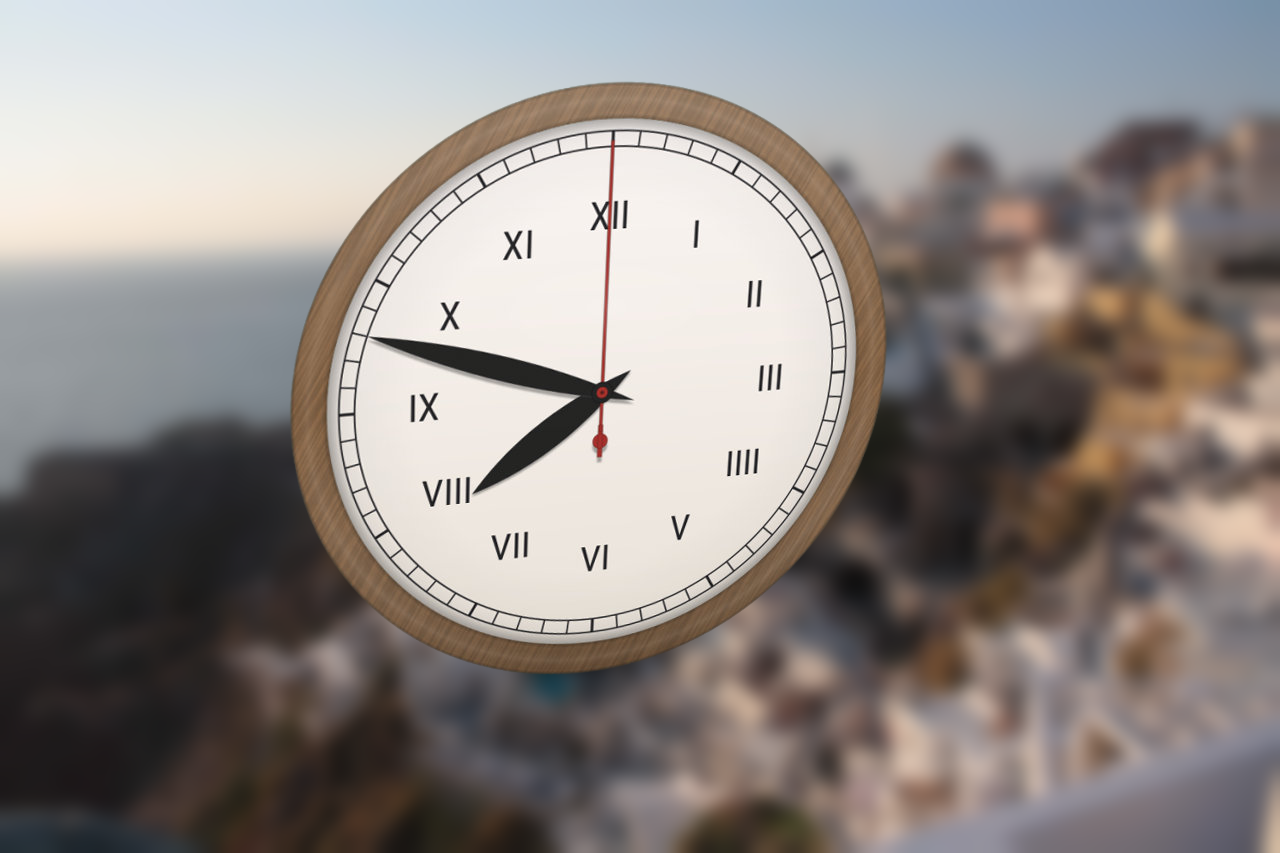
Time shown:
7,48,00
